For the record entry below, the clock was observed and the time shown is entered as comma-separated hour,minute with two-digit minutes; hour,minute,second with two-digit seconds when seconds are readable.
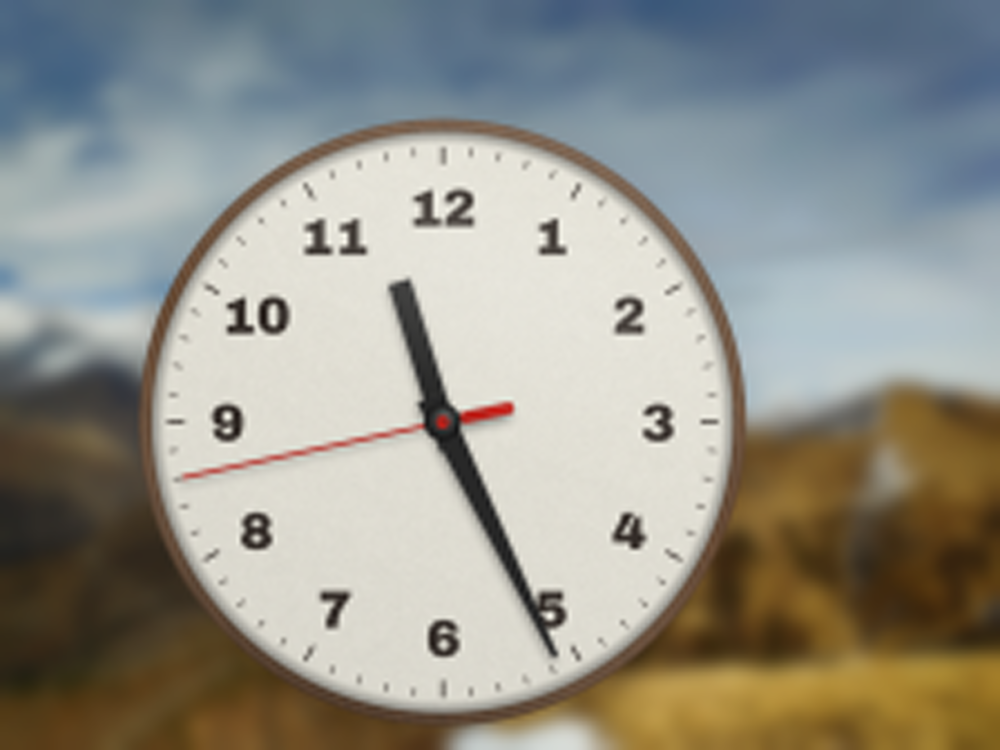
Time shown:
11,25,43
